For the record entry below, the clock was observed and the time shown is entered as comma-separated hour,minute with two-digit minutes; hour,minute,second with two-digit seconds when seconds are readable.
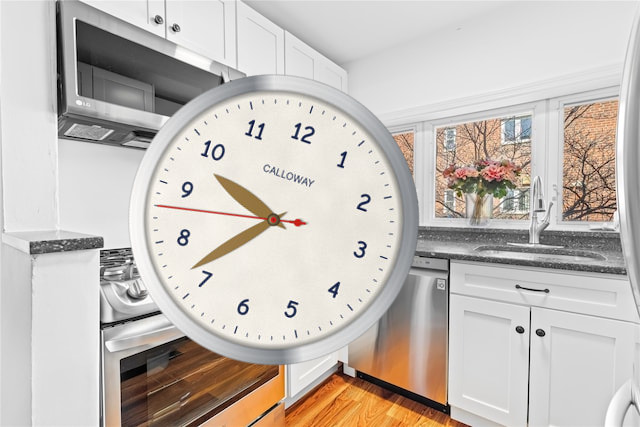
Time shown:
9,36,43
